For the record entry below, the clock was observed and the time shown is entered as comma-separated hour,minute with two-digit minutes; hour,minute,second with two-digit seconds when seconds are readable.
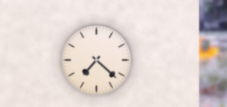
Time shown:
7,22
